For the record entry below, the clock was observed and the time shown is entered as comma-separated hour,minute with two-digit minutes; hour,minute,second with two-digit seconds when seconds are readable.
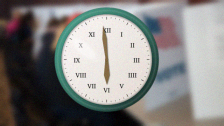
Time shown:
5,59
